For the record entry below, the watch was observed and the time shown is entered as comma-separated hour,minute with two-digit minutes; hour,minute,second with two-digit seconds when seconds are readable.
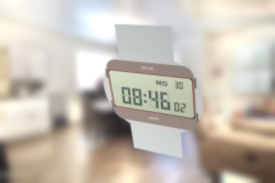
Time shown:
8,46
